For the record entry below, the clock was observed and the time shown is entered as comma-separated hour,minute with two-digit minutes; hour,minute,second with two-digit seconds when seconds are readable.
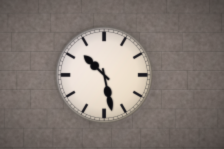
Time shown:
10,28
